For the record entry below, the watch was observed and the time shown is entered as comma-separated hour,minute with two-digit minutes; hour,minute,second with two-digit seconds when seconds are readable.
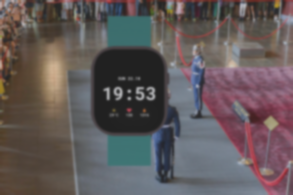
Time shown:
19,53
